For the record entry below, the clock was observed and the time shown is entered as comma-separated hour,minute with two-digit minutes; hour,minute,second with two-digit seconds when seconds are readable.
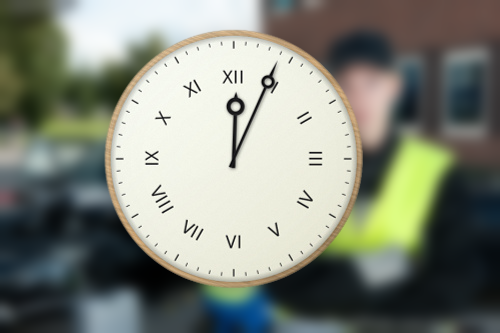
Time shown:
12,04
